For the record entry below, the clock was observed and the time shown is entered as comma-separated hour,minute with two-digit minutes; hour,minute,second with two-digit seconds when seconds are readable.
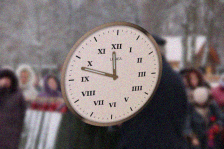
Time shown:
11,48
